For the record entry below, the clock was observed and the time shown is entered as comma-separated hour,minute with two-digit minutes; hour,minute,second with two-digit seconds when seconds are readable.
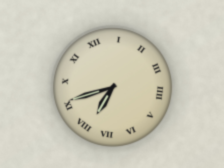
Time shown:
7,46
